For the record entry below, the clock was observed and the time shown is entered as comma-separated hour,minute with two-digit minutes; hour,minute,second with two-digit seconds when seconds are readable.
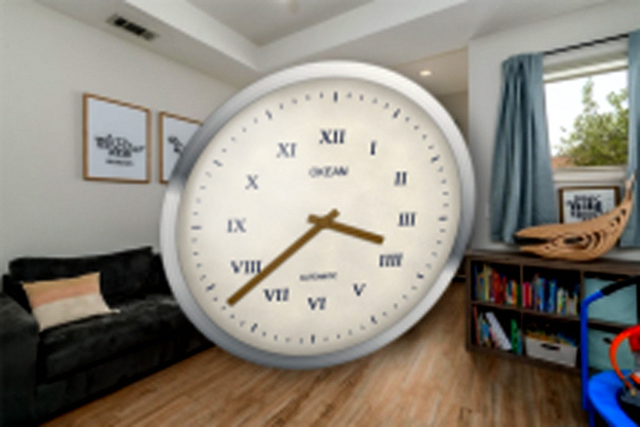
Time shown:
3,38
